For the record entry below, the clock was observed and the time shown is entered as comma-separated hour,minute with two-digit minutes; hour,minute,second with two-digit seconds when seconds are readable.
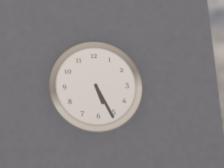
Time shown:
5,26
